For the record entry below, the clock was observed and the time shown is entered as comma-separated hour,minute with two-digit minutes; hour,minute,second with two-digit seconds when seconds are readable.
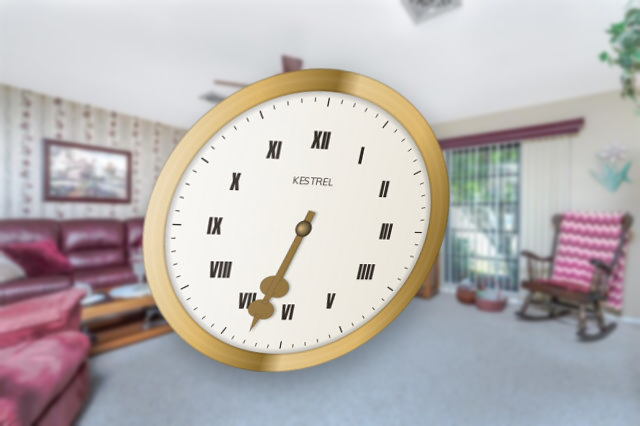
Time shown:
6,33
